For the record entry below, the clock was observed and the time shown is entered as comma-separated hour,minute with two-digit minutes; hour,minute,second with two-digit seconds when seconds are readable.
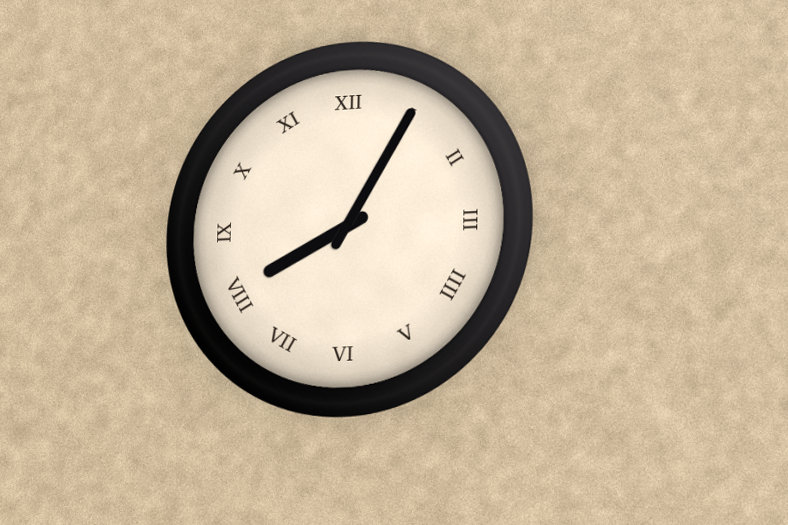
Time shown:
8,05
